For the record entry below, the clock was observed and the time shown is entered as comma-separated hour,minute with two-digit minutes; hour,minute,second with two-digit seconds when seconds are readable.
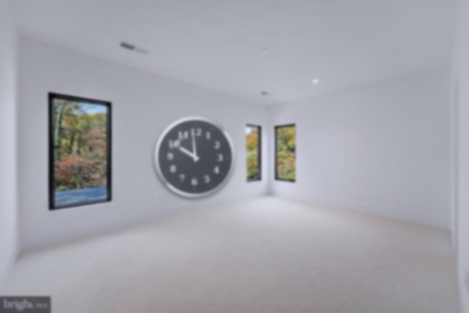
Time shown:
9,59
